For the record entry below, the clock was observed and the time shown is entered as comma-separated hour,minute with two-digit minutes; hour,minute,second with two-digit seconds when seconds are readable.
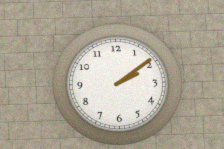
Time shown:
2,09
